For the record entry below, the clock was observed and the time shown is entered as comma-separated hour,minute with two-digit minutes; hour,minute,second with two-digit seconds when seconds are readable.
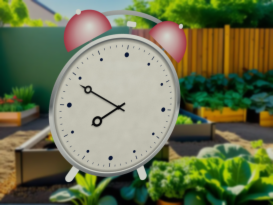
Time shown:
7,49
